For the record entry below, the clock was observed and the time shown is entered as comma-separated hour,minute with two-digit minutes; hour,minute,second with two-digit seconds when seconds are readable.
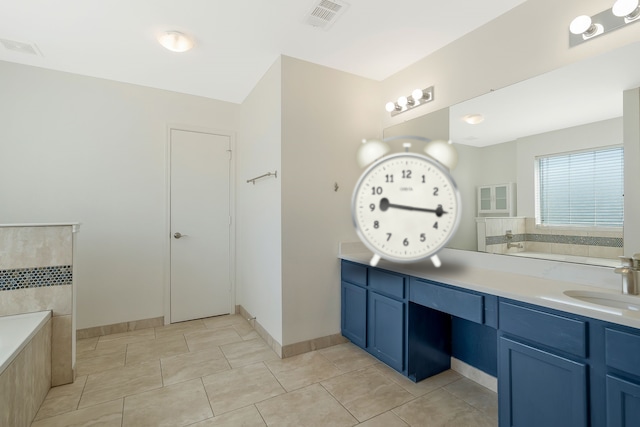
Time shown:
9,16
